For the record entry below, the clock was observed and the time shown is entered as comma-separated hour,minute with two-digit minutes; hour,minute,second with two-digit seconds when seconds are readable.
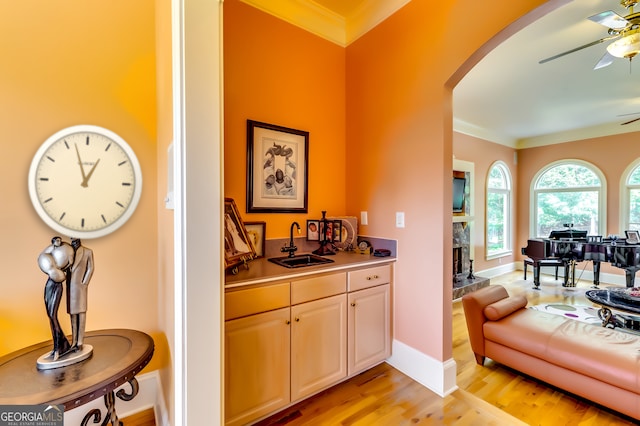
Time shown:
12,57
